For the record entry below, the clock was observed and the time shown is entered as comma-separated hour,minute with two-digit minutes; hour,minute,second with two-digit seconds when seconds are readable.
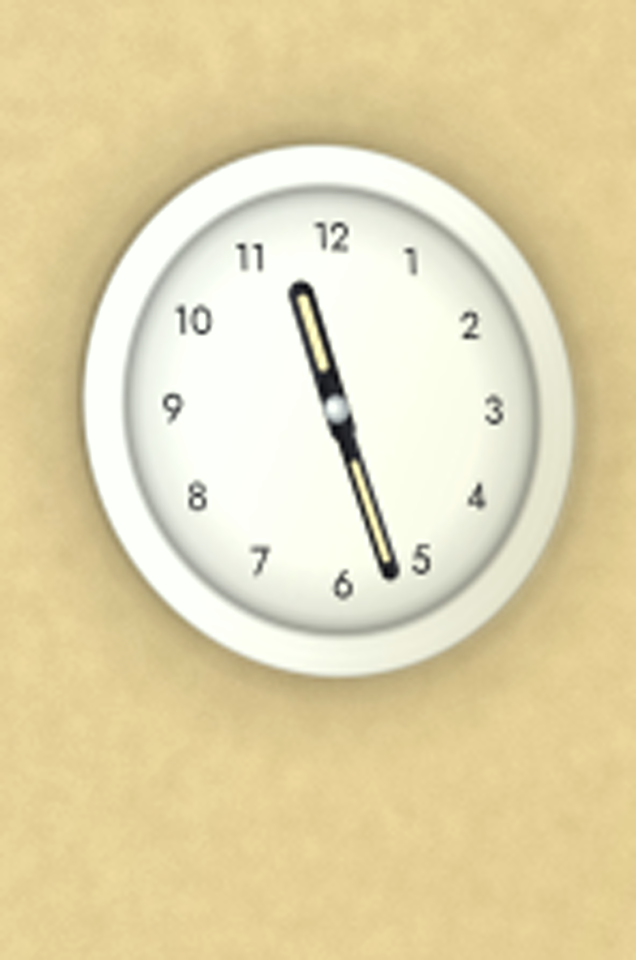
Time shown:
11,27
